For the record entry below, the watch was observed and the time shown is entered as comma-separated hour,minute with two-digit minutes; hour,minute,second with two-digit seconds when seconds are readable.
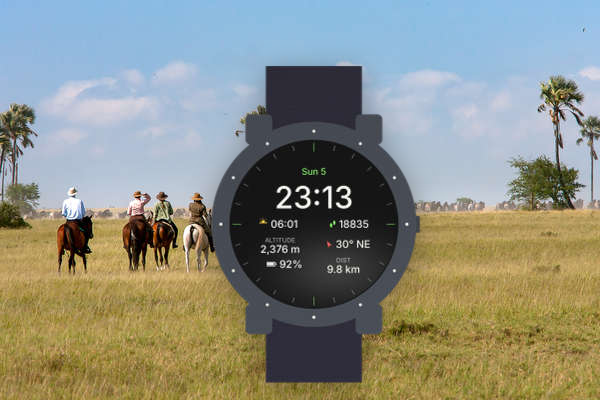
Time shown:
23,13
